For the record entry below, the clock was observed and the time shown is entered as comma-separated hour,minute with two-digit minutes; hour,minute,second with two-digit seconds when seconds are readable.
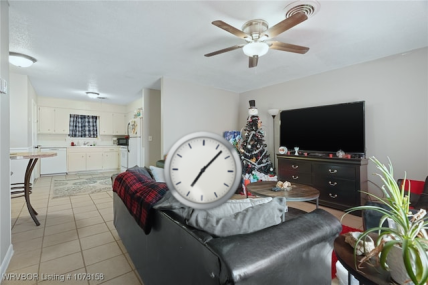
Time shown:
7,07
